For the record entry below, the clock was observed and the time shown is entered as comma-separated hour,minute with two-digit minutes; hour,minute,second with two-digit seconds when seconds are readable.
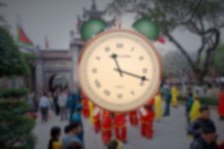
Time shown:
11,18
